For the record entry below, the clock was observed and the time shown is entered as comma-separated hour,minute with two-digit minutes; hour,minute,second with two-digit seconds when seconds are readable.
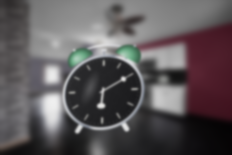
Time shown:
6,10
